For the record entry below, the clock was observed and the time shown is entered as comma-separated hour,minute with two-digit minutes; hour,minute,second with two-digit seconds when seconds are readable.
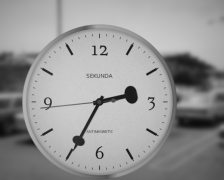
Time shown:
2,34,44
